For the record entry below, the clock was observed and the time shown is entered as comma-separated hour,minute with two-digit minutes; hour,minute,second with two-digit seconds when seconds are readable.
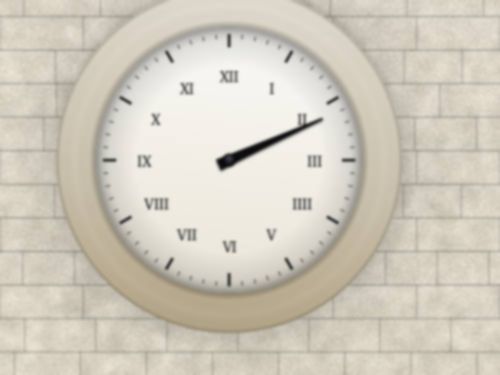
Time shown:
2,11
